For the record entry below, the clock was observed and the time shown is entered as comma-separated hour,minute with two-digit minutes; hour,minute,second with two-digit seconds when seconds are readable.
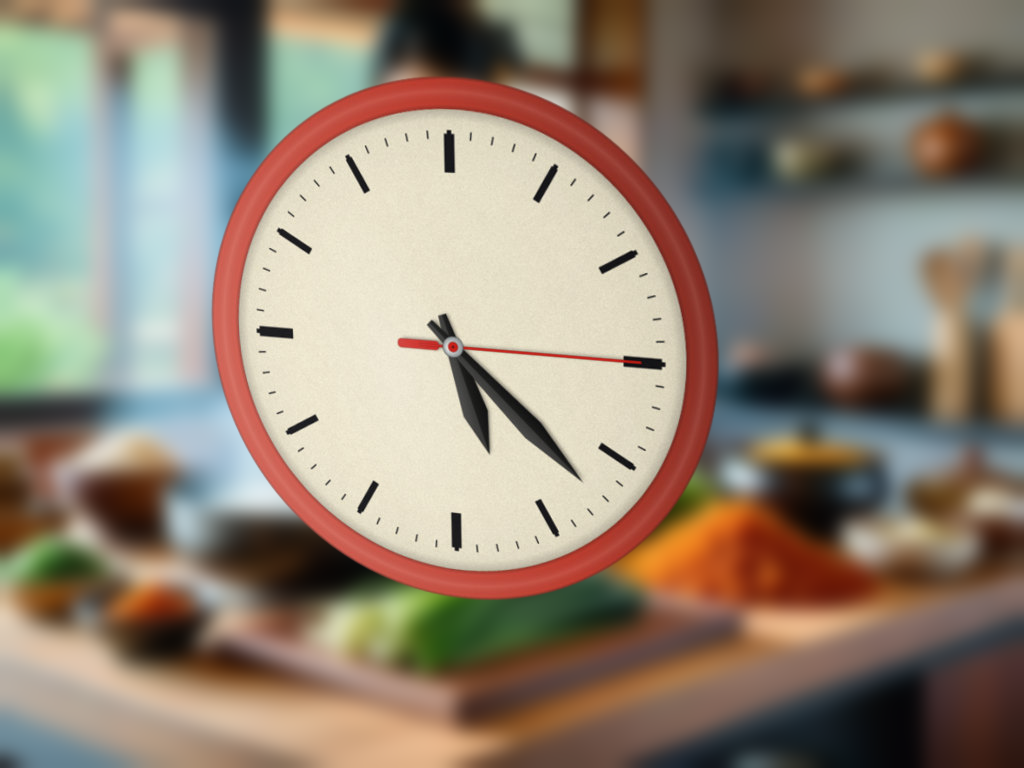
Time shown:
5,22,15
